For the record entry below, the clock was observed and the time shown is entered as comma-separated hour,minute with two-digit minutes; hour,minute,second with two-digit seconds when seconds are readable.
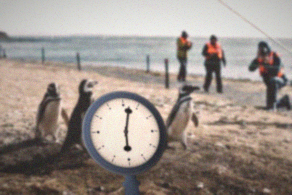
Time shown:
6,02
